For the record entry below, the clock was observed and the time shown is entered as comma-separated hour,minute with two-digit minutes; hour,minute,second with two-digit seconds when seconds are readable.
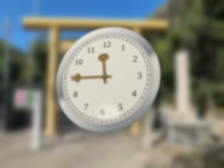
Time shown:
11,45
